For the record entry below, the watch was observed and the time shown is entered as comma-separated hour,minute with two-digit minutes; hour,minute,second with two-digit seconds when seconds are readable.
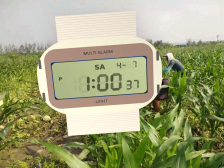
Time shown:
1,00,37
